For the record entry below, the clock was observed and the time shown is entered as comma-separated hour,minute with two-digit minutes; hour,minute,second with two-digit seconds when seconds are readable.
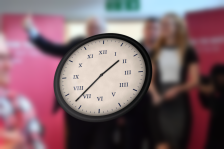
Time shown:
1,37
